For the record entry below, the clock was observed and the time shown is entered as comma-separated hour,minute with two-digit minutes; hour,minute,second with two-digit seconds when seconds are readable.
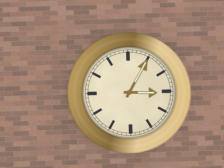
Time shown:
3,05
